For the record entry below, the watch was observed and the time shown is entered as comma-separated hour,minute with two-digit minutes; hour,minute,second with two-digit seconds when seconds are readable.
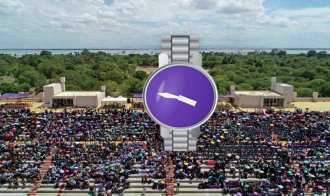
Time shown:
3,47
